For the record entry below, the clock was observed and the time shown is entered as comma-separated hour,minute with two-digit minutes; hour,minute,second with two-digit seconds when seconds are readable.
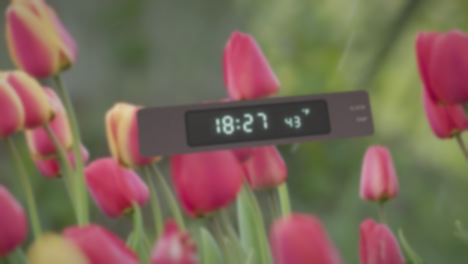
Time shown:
18,27
